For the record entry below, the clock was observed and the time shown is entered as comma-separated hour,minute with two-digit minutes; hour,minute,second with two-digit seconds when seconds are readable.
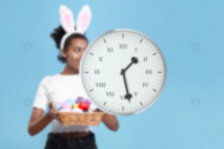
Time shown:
1,28
